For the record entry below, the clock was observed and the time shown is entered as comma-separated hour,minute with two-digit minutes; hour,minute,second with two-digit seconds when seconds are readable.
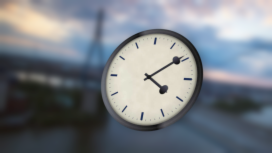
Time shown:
4,09
